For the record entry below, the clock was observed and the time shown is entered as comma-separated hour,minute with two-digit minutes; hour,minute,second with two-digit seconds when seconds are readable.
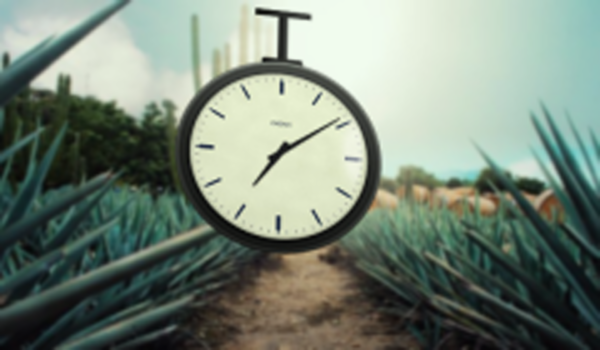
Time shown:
7,09
